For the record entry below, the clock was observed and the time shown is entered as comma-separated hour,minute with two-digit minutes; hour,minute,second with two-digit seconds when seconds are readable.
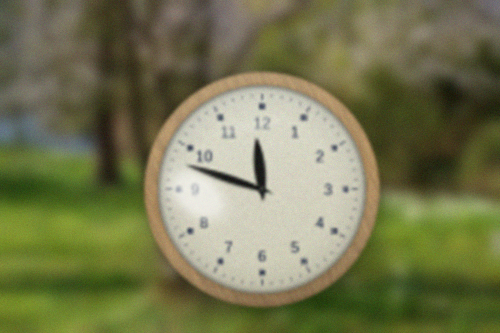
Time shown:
11,48
